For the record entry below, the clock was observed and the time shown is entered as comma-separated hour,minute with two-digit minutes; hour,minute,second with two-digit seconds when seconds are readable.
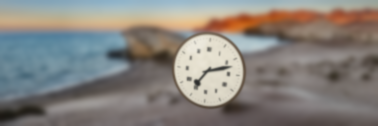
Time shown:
7,12
